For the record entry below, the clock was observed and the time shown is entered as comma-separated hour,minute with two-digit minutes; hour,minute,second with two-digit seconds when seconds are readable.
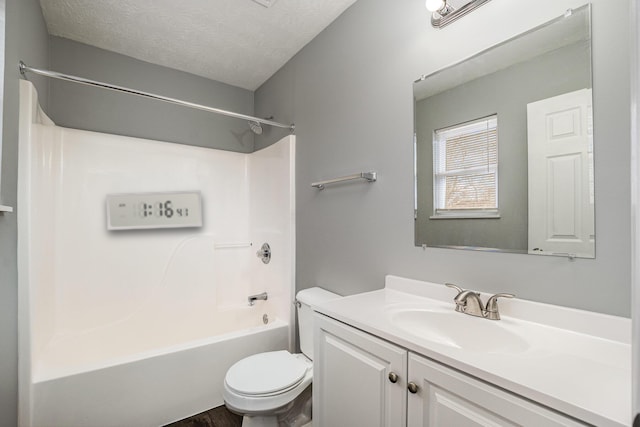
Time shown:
1,16,41
